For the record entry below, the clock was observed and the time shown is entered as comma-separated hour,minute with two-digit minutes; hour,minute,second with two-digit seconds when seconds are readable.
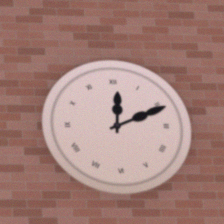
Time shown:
12,11
